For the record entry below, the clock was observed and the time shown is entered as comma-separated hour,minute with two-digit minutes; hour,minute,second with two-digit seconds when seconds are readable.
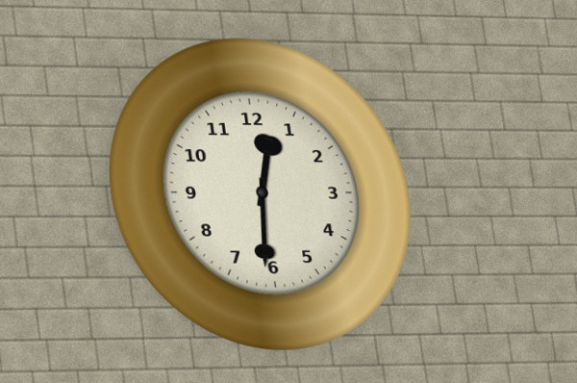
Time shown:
12,31
